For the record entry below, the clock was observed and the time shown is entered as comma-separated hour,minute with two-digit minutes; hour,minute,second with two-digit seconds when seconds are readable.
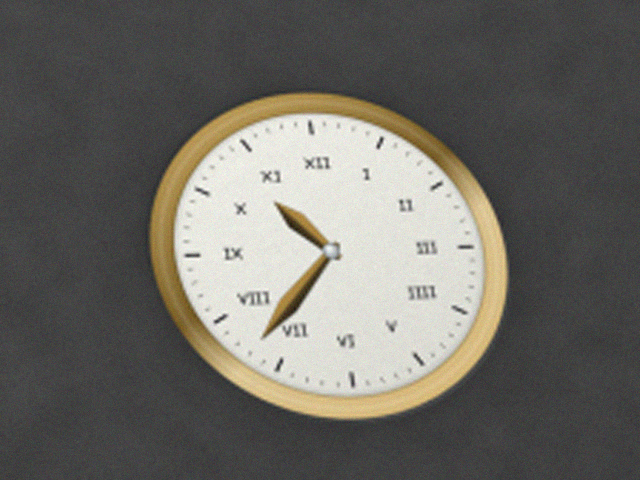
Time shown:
10,37
